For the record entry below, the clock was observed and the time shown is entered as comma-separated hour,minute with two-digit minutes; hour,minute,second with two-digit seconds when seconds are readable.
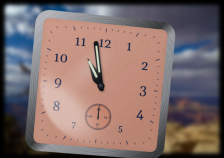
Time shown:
10,58
